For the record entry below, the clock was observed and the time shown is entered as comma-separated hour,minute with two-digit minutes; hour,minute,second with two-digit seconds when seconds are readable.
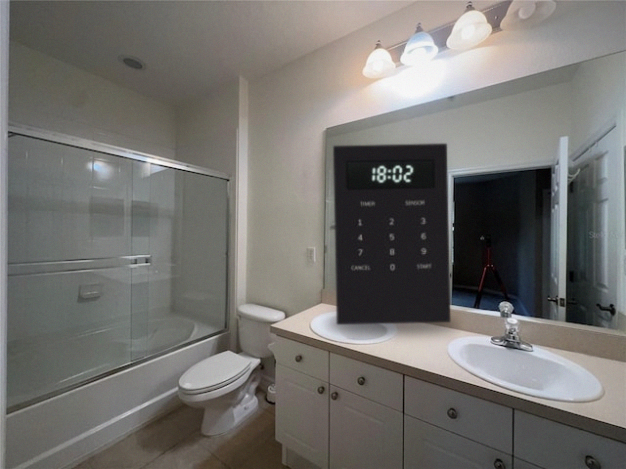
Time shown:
18,02
